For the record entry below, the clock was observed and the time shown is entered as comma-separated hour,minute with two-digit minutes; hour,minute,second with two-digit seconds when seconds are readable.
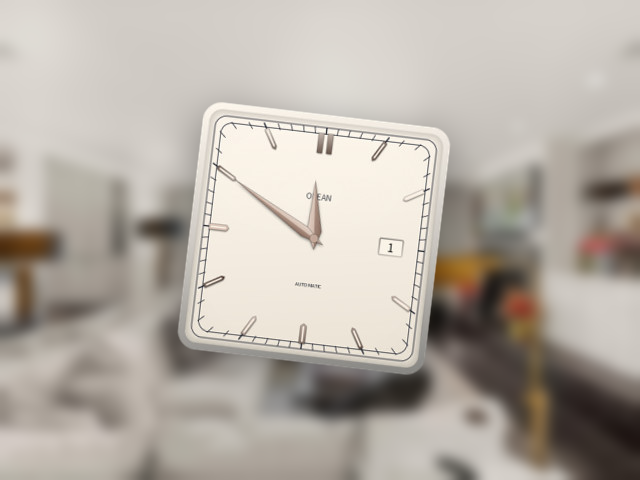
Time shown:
11,50
